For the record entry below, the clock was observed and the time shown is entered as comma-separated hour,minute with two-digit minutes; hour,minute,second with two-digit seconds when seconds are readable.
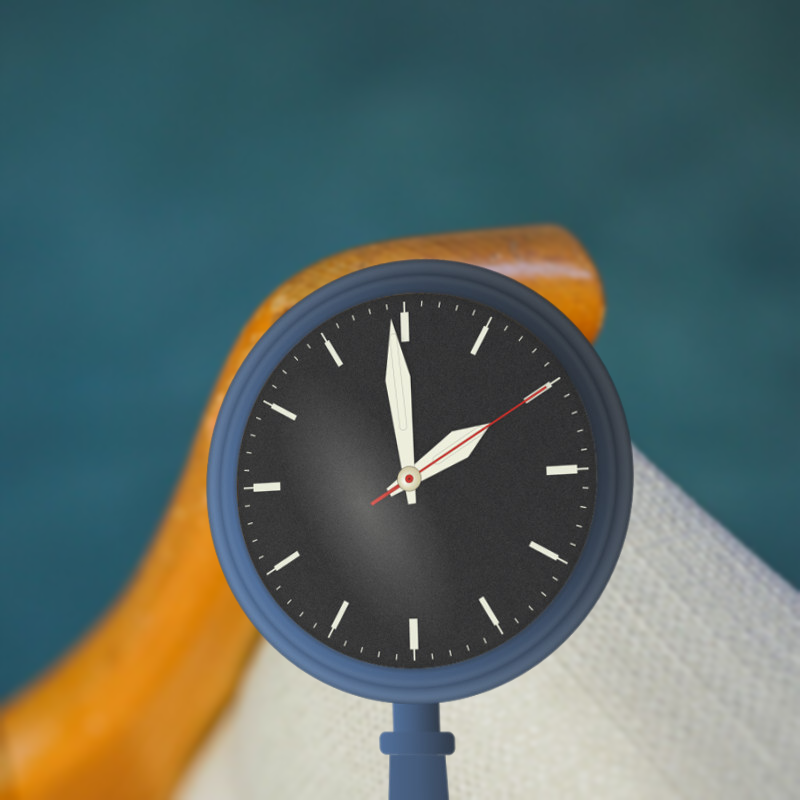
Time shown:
1,59,10
